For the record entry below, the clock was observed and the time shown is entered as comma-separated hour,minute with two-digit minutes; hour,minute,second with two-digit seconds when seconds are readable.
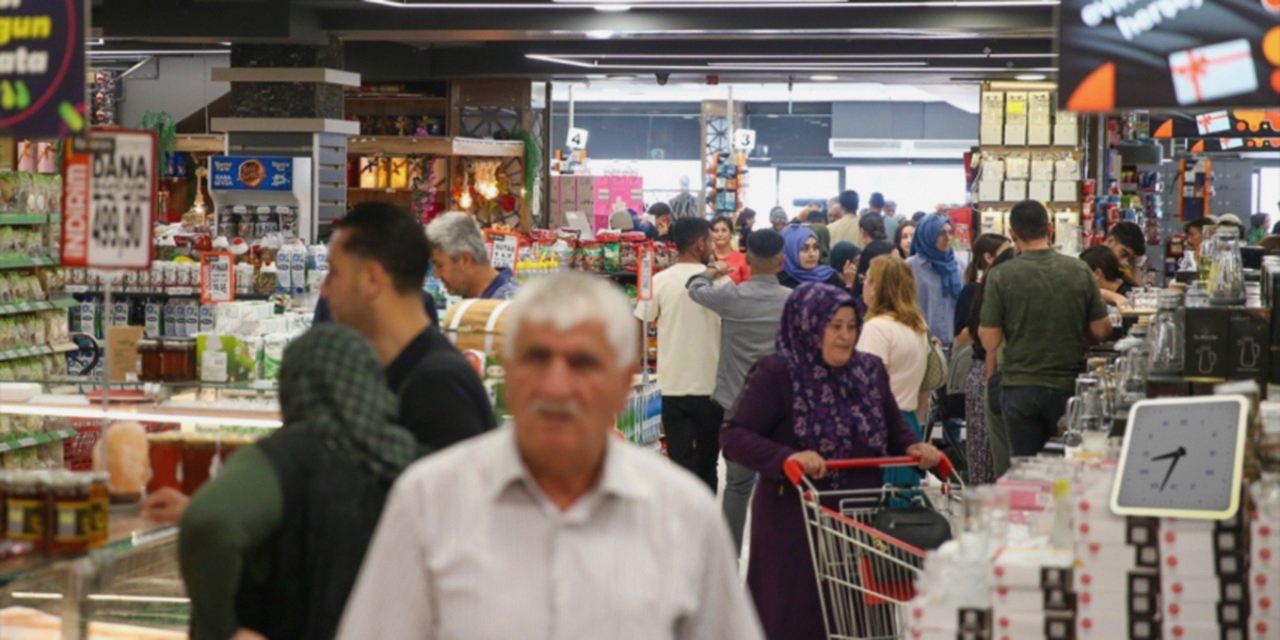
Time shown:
8,33
